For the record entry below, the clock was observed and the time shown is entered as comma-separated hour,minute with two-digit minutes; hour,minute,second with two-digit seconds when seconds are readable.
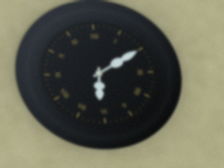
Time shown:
6,10
